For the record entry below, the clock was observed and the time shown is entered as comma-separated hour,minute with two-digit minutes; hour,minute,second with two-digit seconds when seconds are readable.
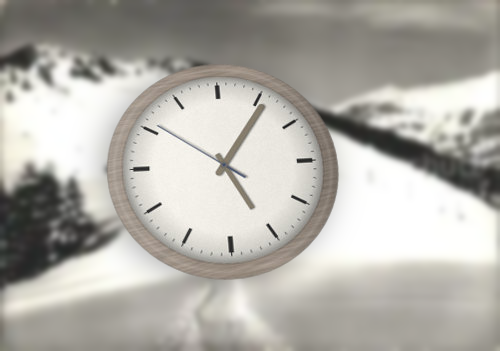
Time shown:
5,05,51
